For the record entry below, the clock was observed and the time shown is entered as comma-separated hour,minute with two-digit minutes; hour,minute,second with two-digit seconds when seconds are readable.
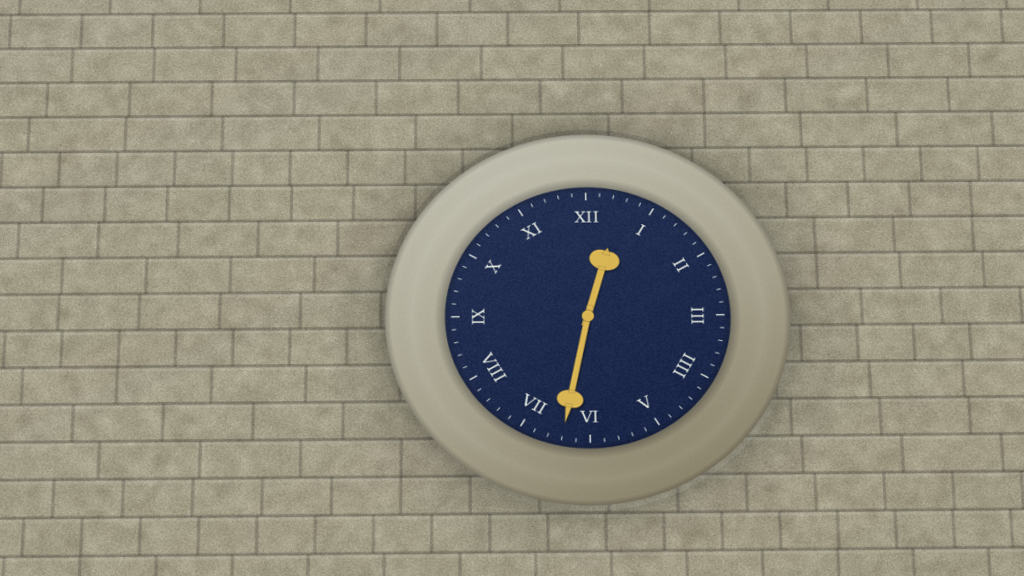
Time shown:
12,32
